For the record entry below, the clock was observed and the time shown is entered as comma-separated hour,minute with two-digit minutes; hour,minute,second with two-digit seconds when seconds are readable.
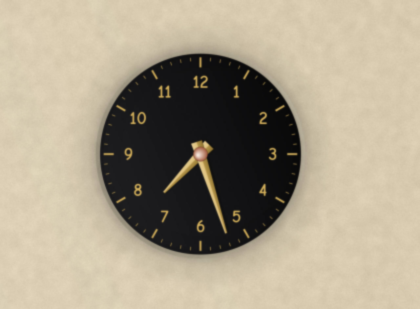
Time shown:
7,27
